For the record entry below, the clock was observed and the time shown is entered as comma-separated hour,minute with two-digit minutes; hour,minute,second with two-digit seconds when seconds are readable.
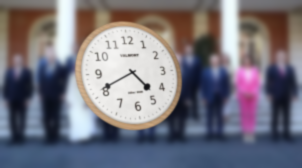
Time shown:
4,41
